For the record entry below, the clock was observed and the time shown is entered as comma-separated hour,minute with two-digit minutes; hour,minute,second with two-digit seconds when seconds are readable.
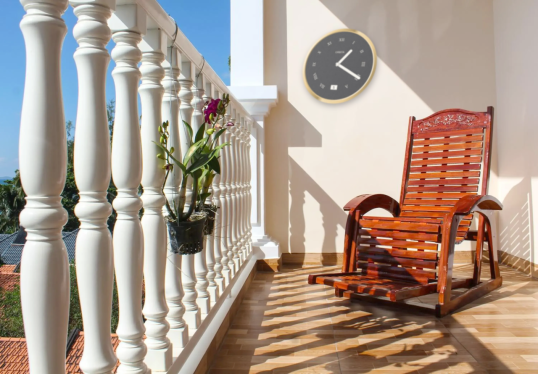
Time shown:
1,20
